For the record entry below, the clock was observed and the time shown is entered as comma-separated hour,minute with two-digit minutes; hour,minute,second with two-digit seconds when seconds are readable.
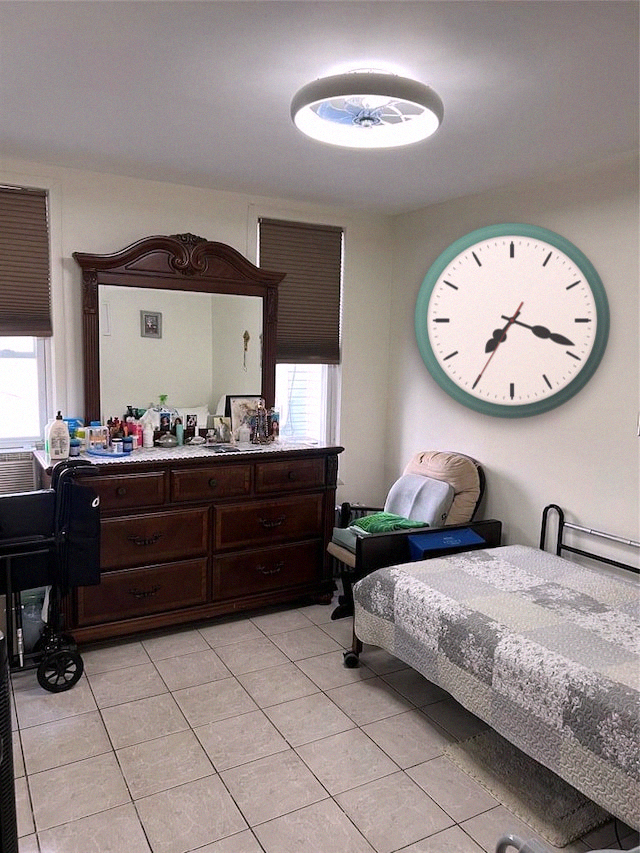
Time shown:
7,18,35
